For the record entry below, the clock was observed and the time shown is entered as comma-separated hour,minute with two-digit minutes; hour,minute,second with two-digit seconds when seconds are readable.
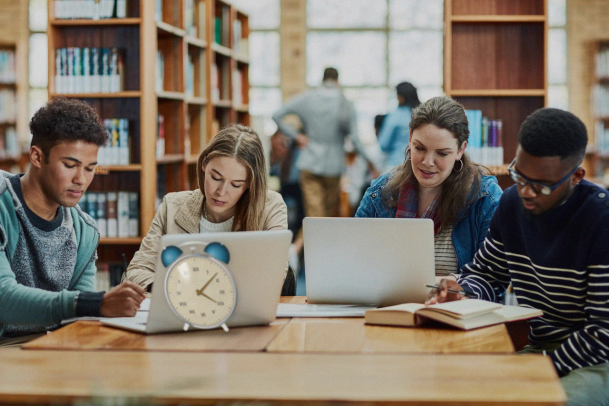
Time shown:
4,08
